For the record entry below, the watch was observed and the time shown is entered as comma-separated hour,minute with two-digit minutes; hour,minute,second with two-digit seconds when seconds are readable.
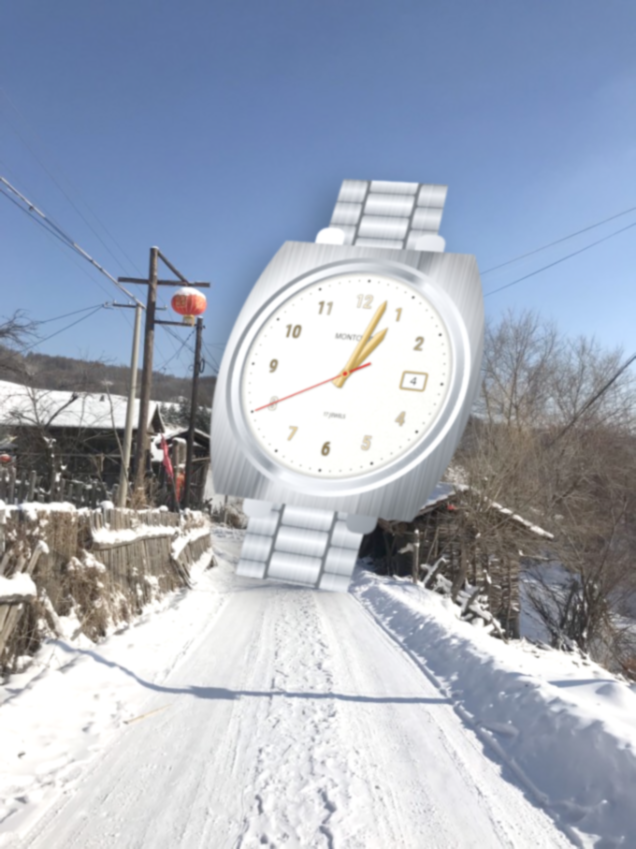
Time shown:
1,02,40
